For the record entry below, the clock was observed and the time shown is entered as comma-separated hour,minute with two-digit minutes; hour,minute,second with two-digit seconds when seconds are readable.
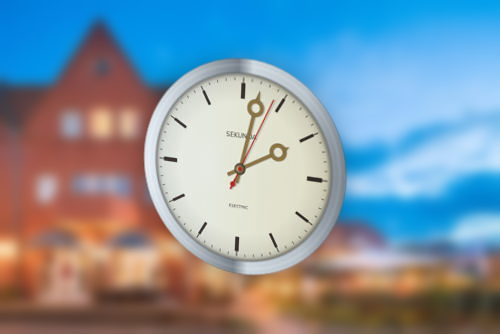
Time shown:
2,02,04
